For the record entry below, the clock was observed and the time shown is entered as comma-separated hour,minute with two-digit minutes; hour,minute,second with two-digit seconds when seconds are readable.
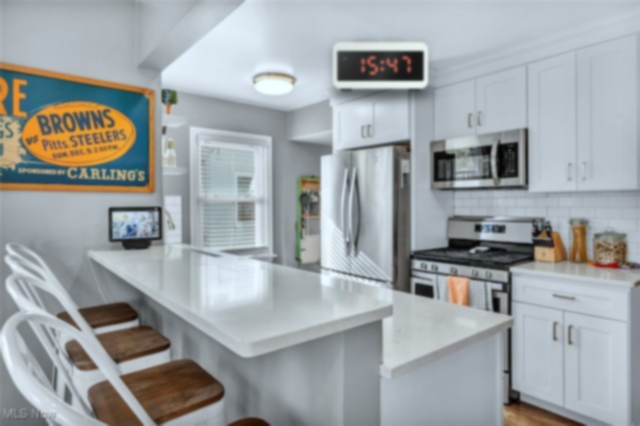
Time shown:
15,47
